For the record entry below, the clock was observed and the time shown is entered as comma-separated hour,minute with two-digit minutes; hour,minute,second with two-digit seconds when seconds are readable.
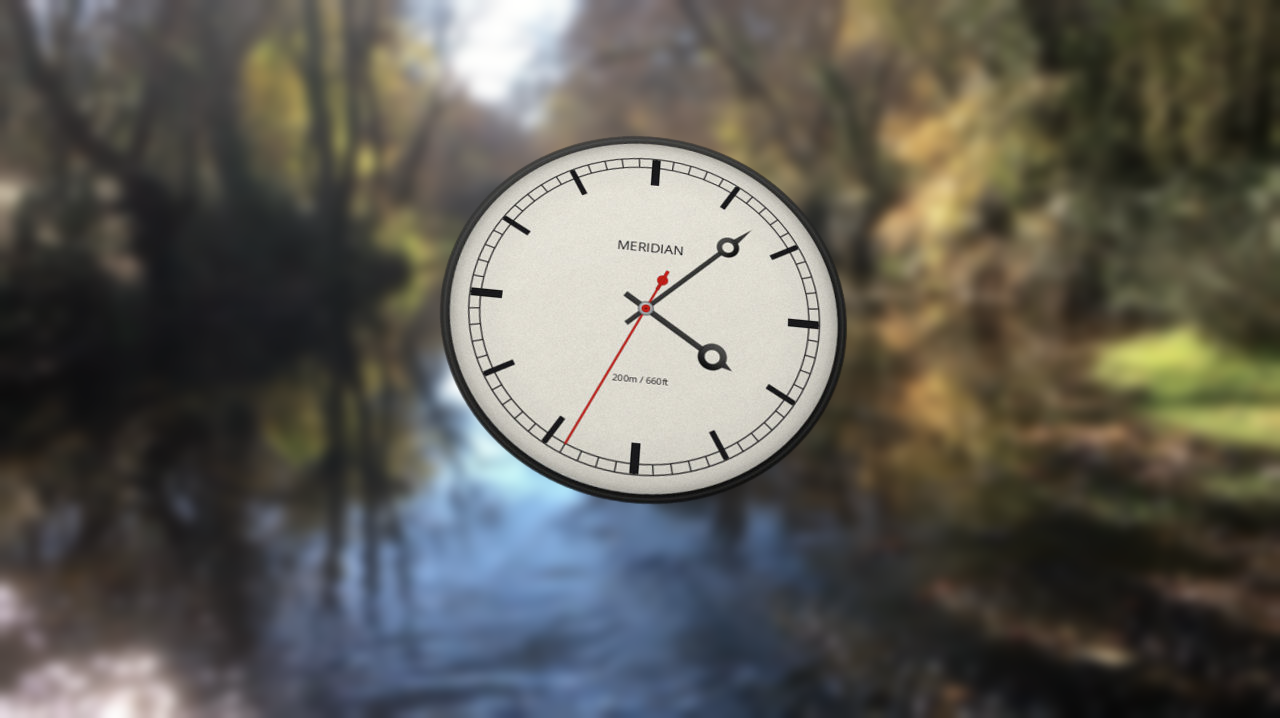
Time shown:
4,07,34
